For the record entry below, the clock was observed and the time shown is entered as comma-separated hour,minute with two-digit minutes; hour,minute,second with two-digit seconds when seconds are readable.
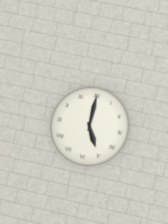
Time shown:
5,00
